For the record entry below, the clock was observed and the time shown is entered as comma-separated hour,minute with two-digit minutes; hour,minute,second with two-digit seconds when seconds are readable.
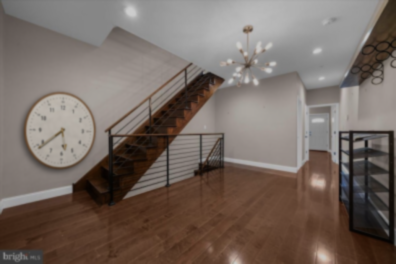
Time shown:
5,39
